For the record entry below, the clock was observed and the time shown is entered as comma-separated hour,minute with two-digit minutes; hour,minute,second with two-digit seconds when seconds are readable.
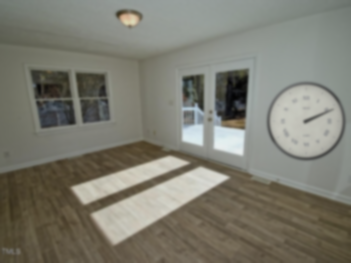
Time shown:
2,11
